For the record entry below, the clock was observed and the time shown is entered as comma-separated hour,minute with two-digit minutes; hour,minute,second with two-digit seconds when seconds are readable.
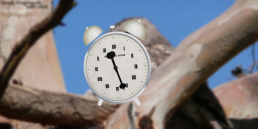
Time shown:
11,27
